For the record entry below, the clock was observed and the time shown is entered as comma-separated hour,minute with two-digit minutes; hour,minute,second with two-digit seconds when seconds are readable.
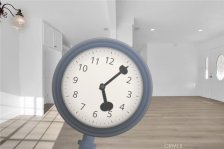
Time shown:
5,06
